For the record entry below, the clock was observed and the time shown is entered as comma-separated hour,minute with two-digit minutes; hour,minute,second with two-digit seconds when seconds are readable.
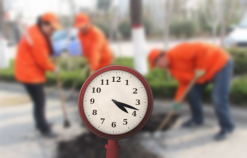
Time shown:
4,18
